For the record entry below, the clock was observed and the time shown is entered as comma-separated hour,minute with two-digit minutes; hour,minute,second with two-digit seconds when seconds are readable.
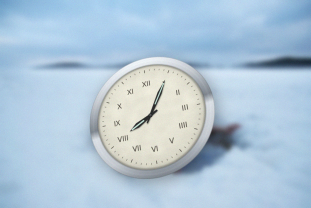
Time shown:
8,05
